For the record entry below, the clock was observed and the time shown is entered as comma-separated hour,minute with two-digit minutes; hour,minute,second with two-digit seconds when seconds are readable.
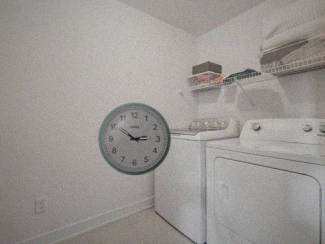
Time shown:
2,51
